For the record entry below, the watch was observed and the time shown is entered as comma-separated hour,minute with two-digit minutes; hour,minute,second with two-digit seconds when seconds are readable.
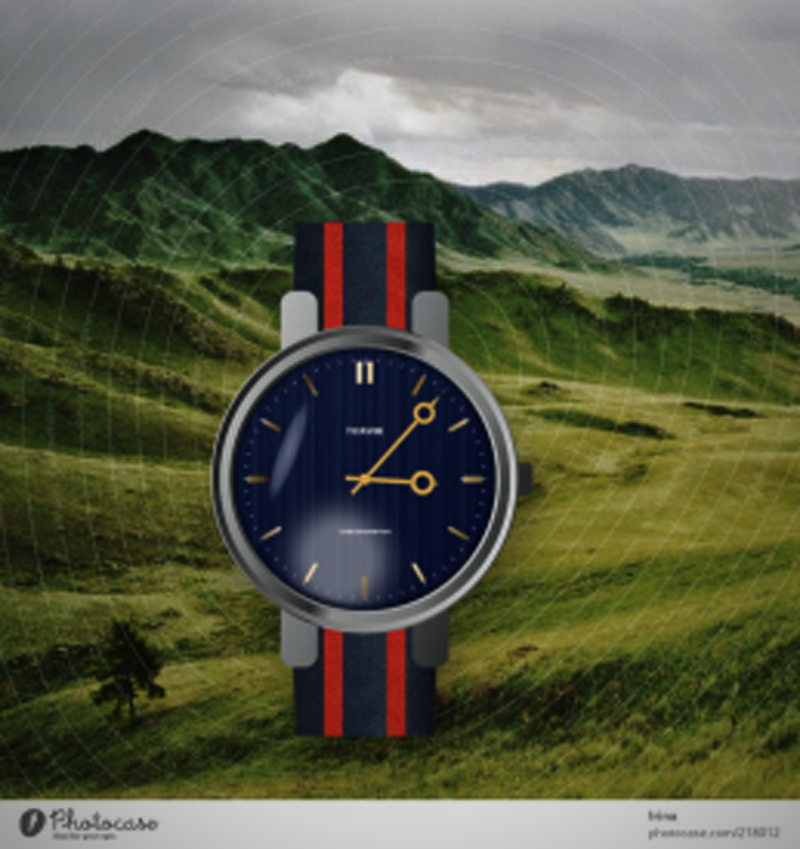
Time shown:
3,07
